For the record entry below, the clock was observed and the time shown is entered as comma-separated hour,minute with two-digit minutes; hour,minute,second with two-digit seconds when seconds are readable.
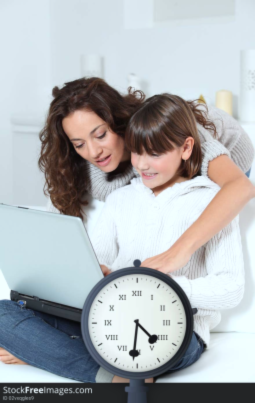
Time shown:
4,31
